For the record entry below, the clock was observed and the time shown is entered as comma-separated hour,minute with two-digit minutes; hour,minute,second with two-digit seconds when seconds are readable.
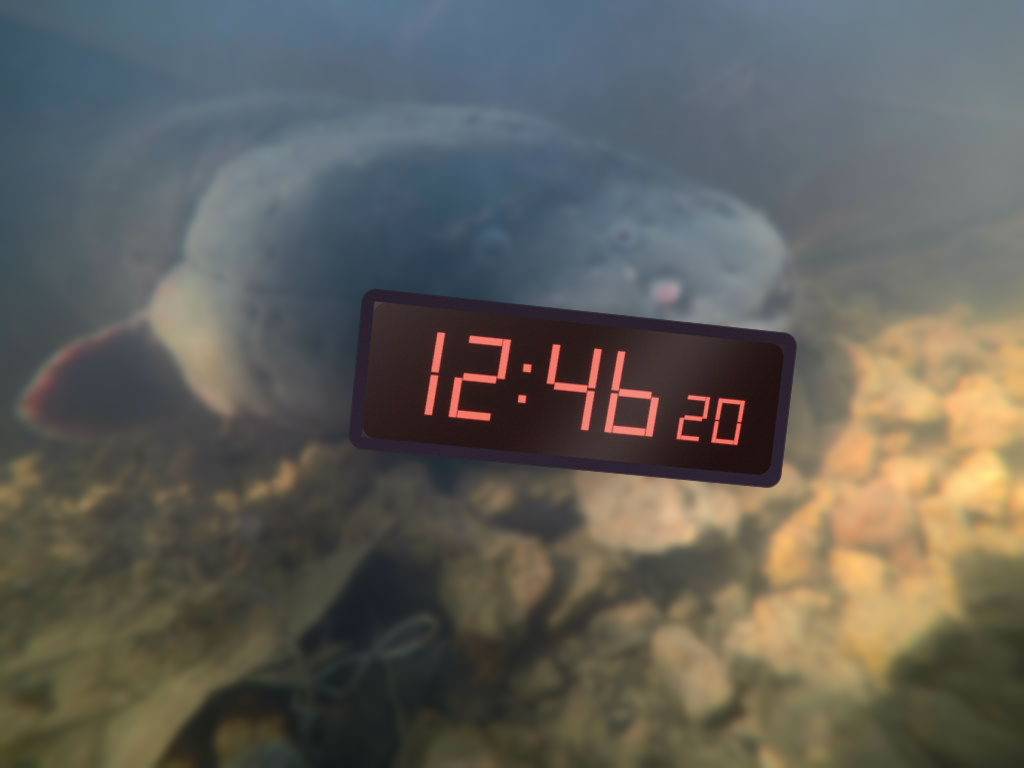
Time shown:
12,46,20
